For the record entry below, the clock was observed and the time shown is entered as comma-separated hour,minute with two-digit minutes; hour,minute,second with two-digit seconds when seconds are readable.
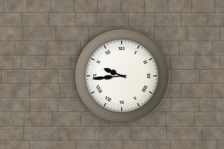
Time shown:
9,44
